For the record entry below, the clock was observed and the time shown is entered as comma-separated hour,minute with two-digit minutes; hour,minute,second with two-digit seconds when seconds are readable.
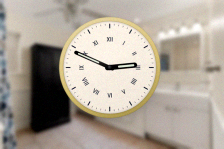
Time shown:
2,49
